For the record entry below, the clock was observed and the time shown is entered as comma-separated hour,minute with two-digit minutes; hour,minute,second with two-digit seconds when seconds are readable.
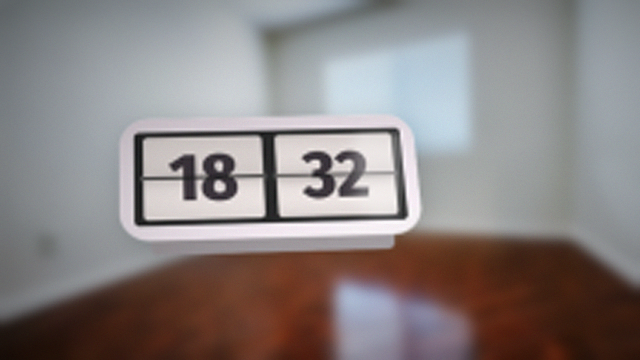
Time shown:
18,32
